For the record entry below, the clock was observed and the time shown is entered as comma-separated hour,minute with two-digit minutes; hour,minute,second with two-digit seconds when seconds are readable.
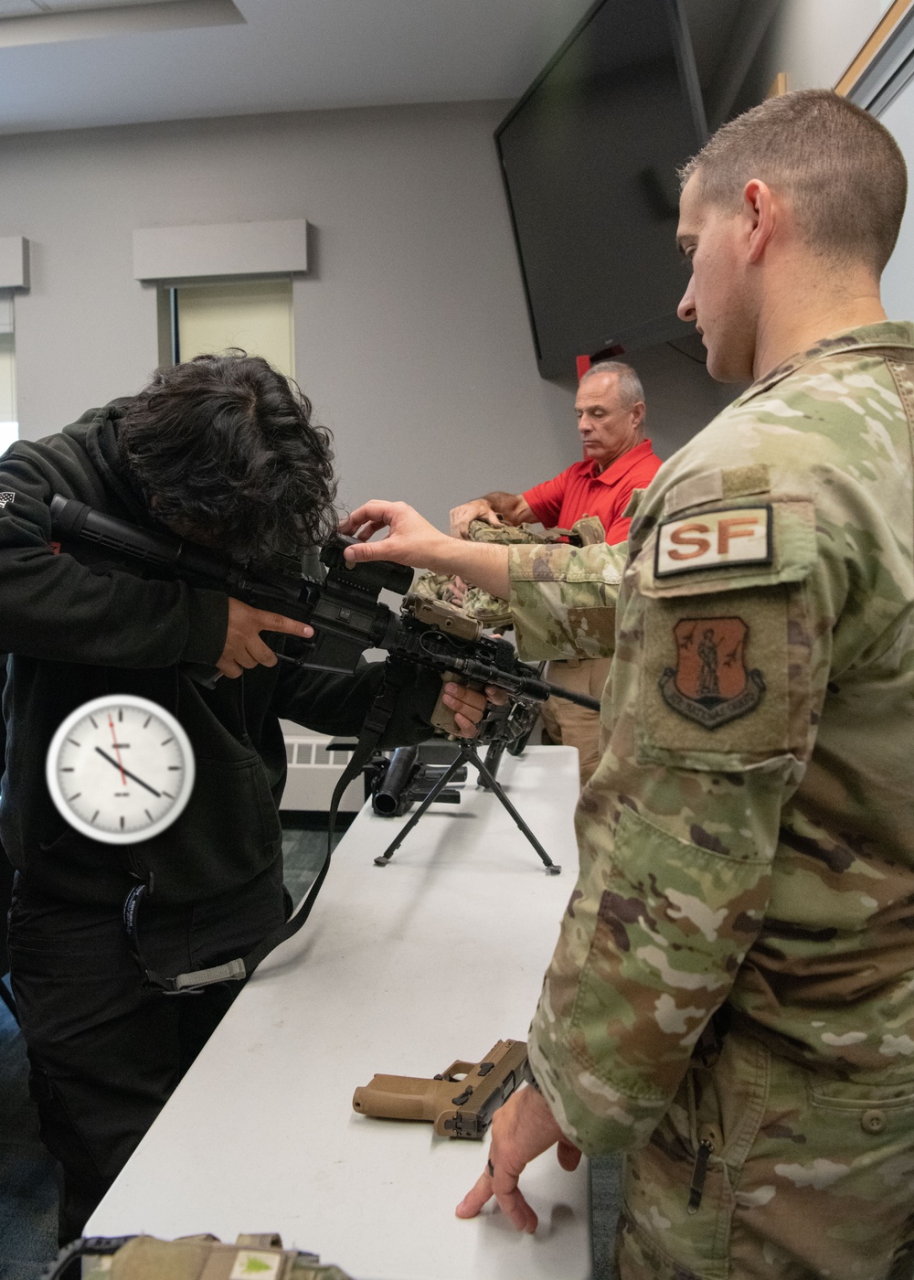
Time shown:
10,20,58
